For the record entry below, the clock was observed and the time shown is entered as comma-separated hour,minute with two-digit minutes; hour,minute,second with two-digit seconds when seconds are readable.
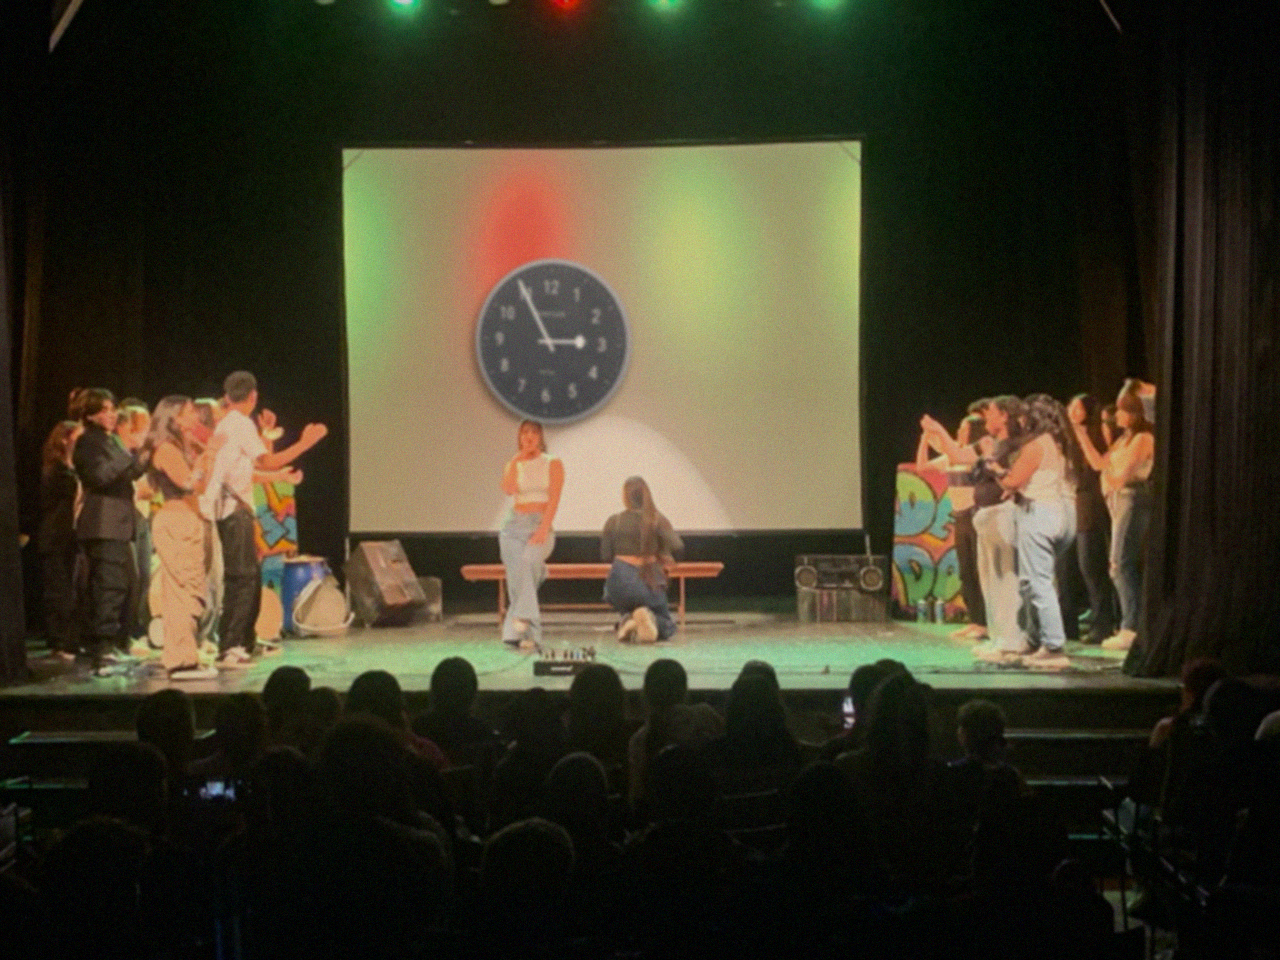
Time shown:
2,55
